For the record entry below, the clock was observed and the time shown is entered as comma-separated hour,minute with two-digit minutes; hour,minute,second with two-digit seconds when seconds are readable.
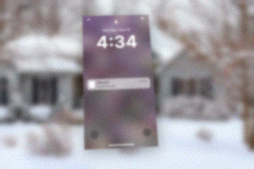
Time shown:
4,34
